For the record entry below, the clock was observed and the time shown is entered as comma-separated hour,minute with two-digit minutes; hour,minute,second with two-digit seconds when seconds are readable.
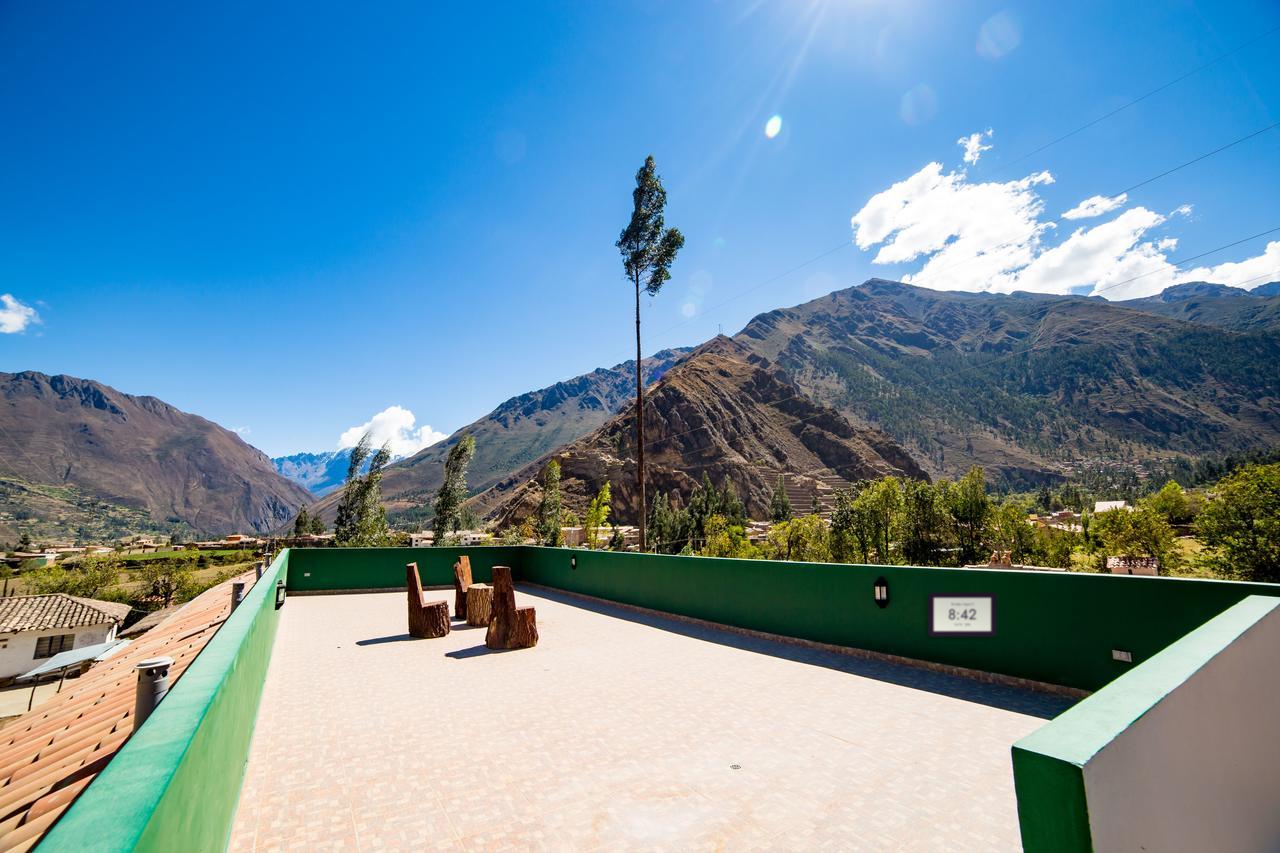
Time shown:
8,42
